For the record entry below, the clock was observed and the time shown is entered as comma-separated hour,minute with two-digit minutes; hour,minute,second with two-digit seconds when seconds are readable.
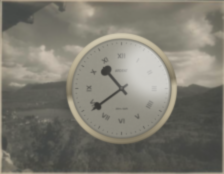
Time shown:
10,39
